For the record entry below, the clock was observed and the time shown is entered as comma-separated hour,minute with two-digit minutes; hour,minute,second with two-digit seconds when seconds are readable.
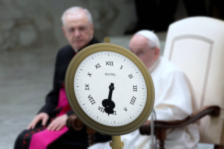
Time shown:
6,32
